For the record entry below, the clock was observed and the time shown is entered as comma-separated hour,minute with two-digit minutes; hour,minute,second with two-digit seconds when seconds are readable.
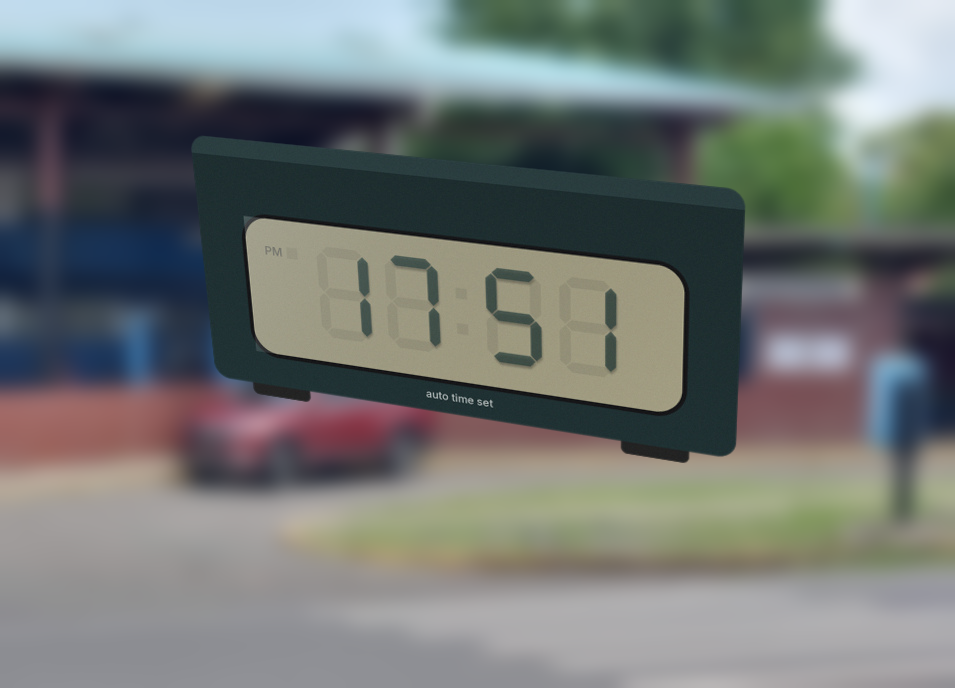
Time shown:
17,51
